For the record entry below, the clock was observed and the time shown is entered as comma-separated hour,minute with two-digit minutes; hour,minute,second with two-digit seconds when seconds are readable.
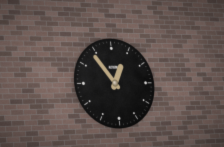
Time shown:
12,54
